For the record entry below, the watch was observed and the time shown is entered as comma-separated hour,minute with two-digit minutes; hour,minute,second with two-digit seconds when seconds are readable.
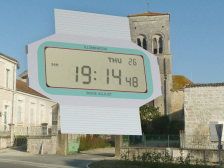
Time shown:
19,14,48
